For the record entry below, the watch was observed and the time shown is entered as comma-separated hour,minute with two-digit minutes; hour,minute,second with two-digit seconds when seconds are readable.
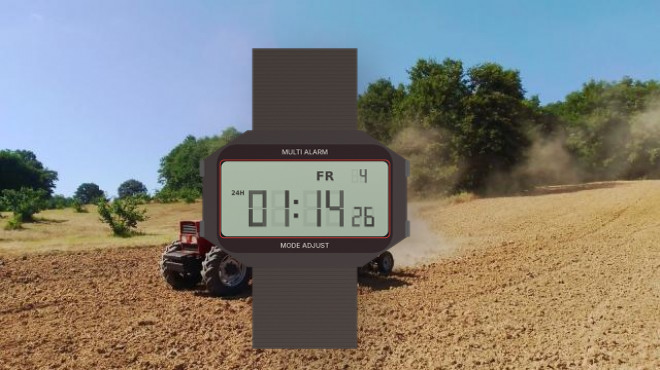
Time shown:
1,14,26
